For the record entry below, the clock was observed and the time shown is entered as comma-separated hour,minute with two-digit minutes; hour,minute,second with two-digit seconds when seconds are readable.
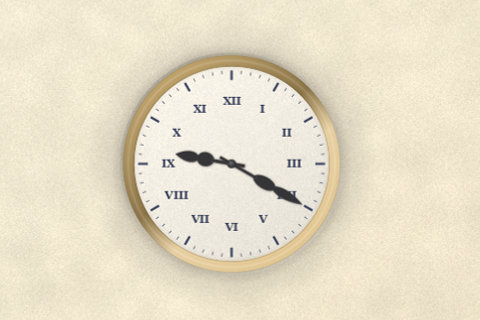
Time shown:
9,20
